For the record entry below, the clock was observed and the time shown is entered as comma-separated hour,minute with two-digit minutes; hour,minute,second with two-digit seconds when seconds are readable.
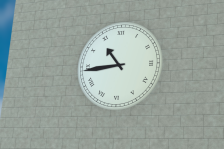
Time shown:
10,44
